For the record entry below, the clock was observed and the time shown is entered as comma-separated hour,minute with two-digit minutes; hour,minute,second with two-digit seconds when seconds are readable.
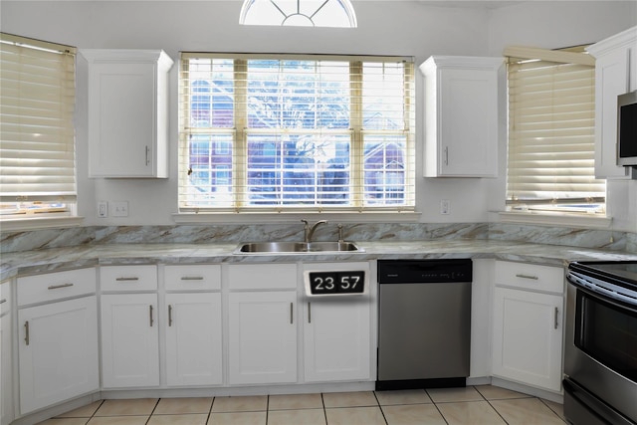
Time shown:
23,57
